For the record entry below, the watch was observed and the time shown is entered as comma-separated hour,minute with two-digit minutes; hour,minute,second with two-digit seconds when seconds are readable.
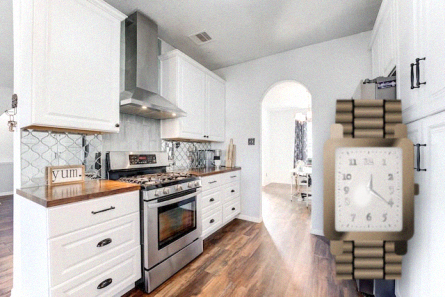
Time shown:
12,21
